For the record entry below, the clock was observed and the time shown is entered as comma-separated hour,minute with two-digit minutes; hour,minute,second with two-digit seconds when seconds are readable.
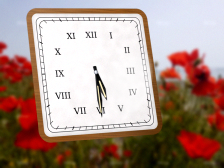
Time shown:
5,30
